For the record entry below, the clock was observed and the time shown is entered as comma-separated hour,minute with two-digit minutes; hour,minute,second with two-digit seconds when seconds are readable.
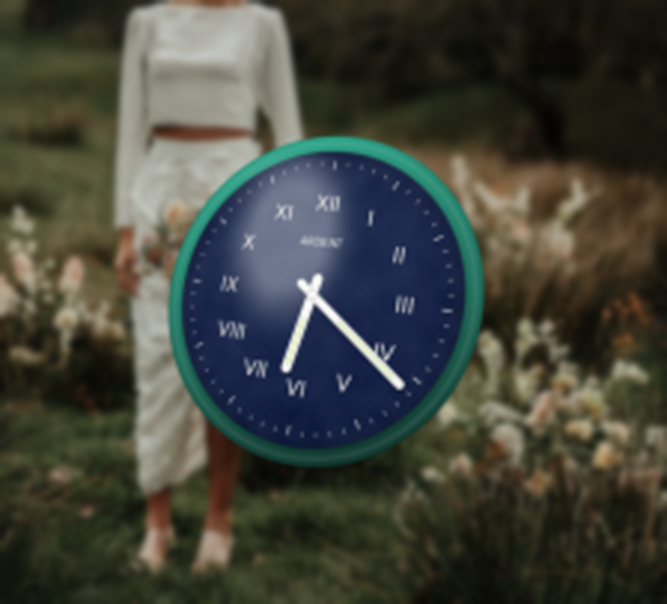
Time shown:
6,21
